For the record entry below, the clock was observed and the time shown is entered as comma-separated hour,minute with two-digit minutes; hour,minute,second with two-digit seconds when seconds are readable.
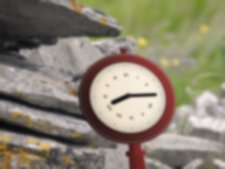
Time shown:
8,15
